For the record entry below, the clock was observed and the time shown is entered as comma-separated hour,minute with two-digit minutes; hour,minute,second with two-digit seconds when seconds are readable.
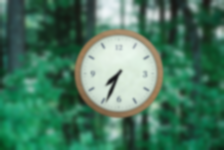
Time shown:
7,34
